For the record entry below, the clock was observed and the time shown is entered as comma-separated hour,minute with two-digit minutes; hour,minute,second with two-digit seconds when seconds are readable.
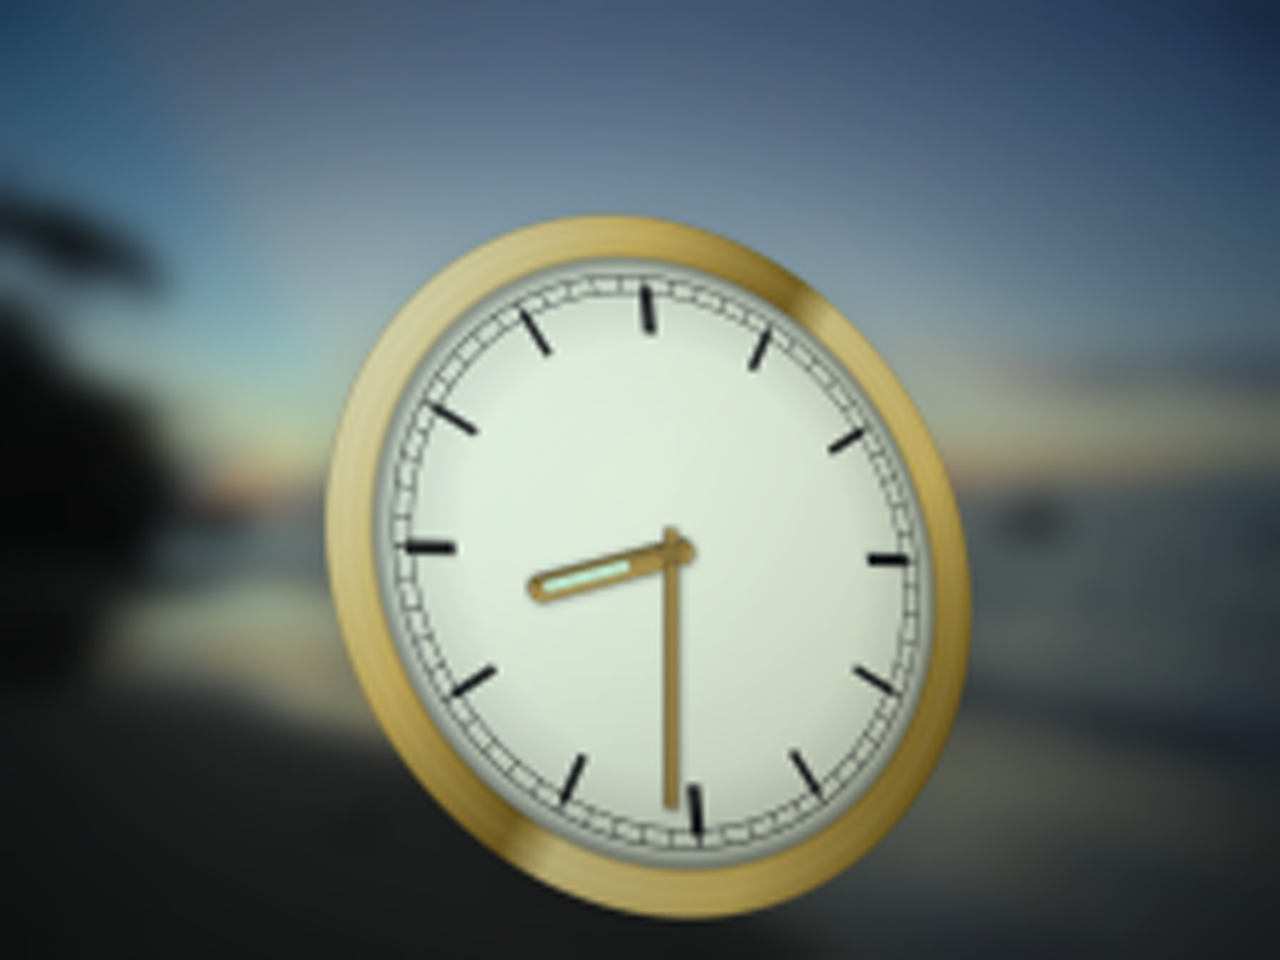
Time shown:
8,31
